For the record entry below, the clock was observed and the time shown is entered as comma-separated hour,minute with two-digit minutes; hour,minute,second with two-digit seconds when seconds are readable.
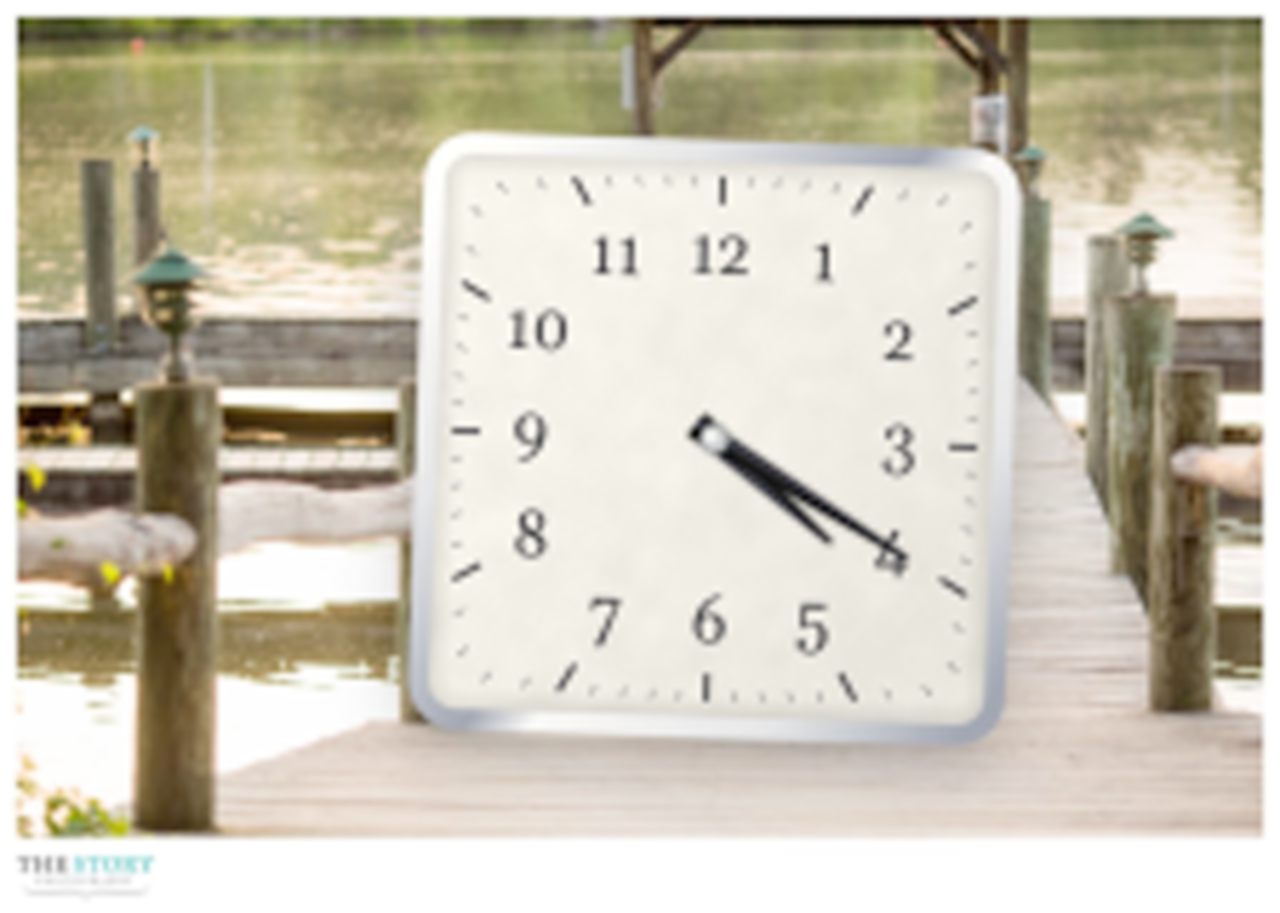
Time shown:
4,20
